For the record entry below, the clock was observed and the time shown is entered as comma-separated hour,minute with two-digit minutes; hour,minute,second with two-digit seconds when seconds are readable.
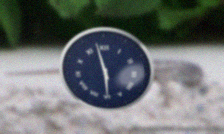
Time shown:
5,58
